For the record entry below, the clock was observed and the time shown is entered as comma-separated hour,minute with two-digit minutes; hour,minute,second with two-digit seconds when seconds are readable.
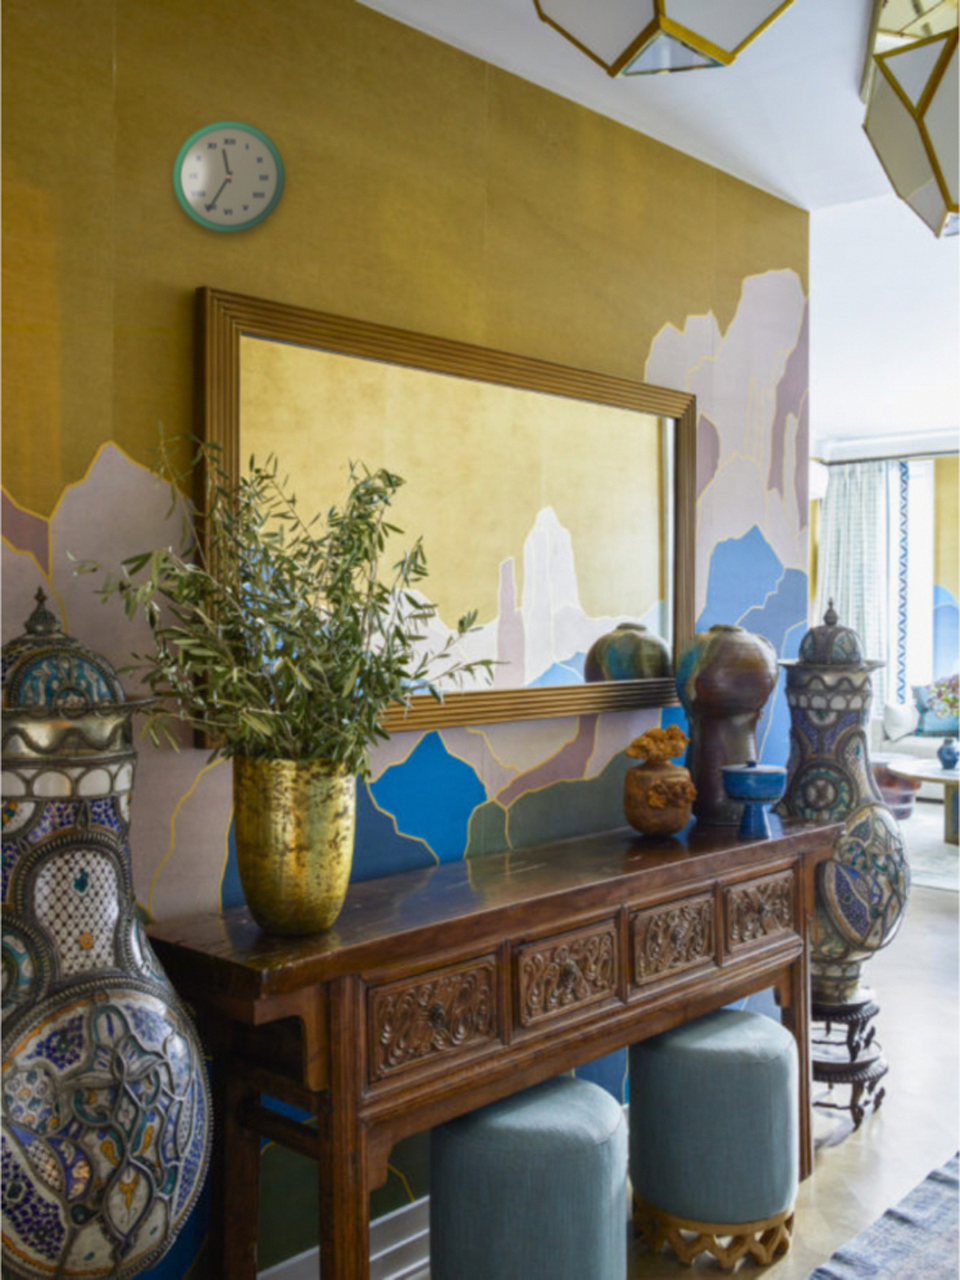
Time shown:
11,35
